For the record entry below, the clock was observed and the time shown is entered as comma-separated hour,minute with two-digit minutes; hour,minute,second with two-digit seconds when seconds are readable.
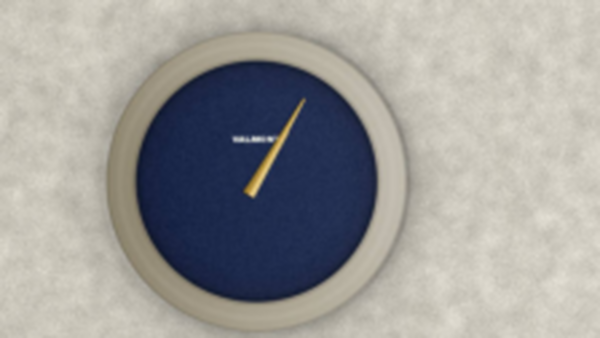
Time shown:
1,05
